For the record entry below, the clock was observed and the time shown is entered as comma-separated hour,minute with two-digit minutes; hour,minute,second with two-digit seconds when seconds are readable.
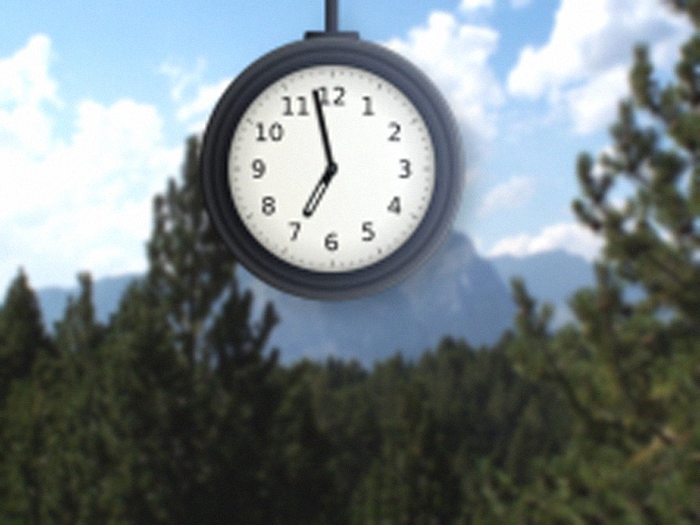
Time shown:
6,58
